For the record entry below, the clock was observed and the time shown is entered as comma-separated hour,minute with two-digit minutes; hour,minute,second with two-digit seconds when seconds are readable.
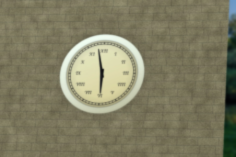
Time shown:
5,58
